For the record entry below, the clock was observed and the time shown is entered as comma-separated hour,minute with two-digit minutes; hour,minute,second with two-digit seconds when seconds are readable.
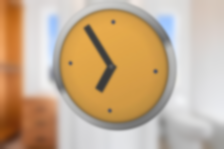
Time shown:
6,54
